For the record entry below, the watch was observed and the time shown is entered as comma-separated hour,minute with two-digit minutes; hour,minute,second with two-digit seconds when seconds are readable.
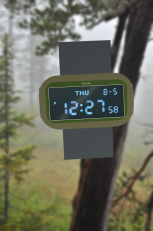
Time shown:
12,27,58
